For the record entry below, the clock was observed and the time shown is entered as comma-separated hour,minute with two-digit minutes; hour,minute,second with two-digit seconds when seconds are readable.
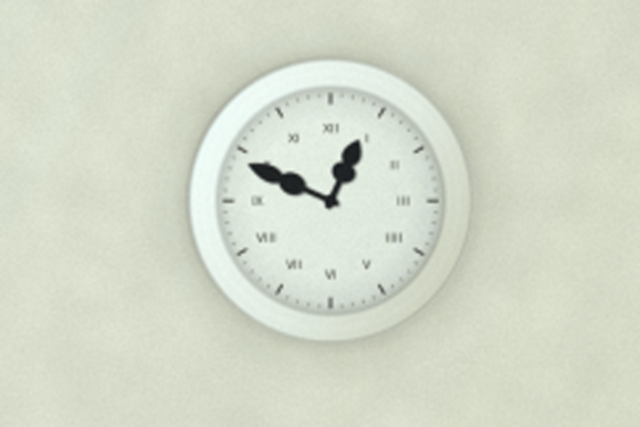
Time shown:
12,49
